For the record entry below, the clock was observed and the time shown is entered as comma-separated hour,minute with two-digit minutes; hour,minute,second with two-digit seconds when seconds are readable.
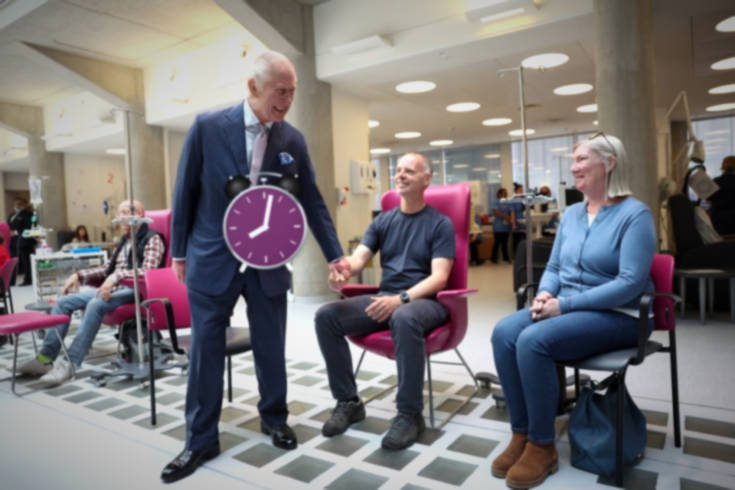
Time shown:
8,02
